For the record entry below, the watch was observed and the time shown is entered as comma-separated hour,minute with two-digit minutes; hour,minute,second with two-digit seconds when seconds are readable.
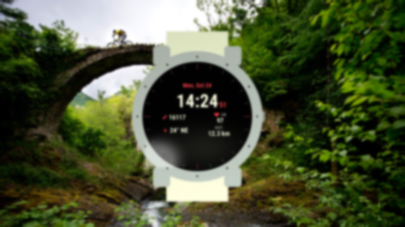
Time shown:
14,24
